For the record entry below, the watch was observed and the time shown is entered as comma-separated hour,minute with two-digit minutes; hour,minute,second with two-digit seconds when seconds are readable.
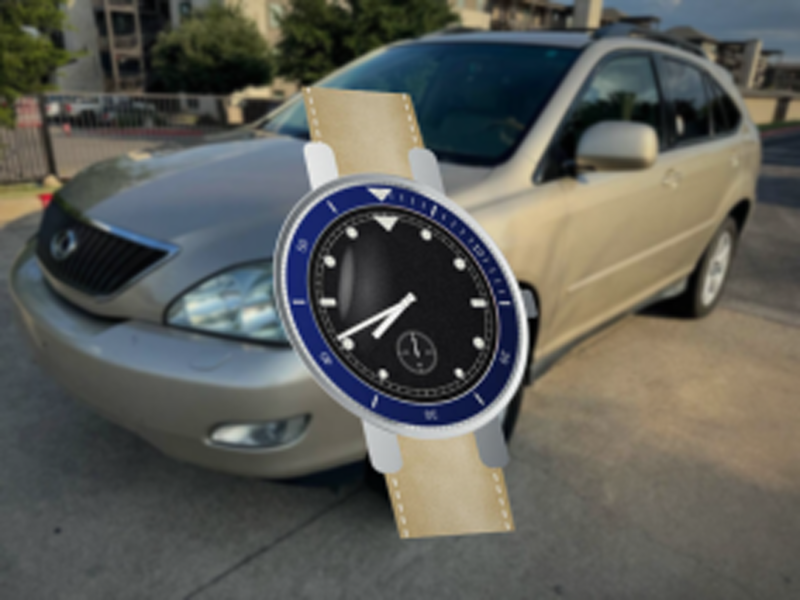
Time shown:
7,41
